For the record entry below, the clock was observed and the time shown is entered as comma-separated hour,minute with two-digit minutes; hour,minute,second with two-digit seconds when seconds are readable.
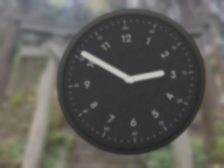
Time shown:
2,51
